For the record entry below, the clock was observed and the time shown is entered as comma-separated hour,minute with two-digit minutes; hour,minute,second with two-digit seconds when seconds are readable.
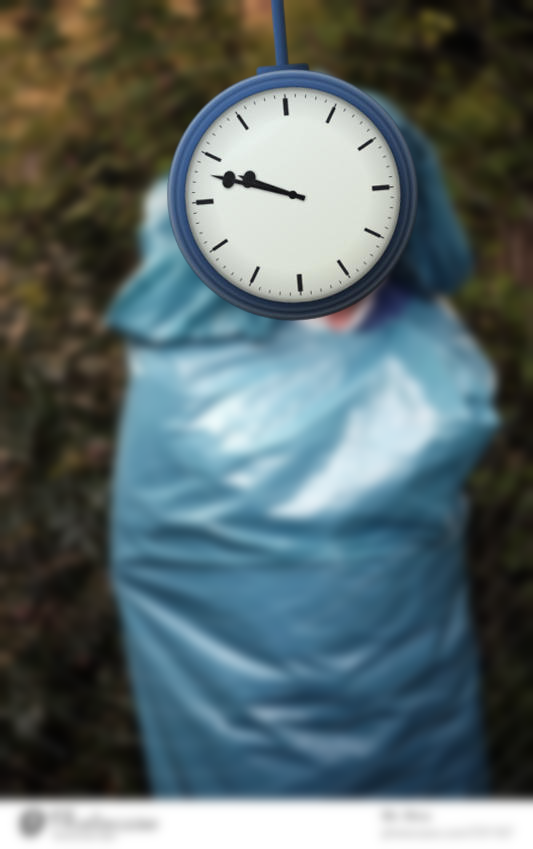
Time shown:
9,48
